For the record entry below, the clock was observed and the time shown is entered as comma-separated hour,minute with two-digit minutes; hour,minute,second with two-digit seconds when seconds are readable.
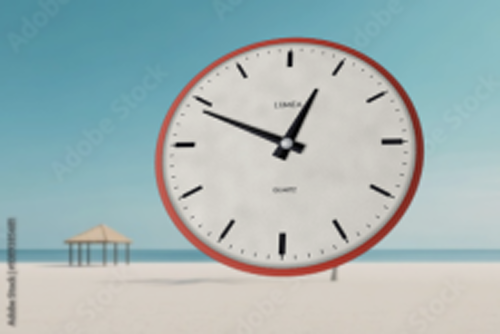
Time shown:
12,49
